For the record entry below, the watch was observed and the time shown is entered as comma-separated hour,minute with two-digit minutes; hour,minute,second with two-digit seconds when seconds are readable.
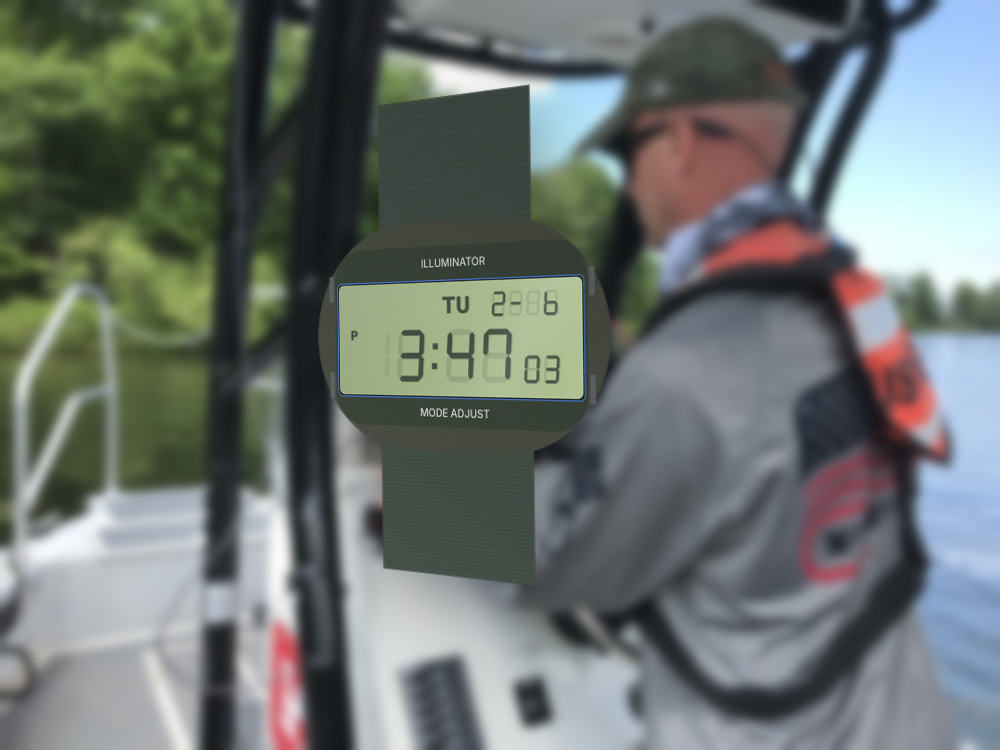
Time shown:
3,47,03
